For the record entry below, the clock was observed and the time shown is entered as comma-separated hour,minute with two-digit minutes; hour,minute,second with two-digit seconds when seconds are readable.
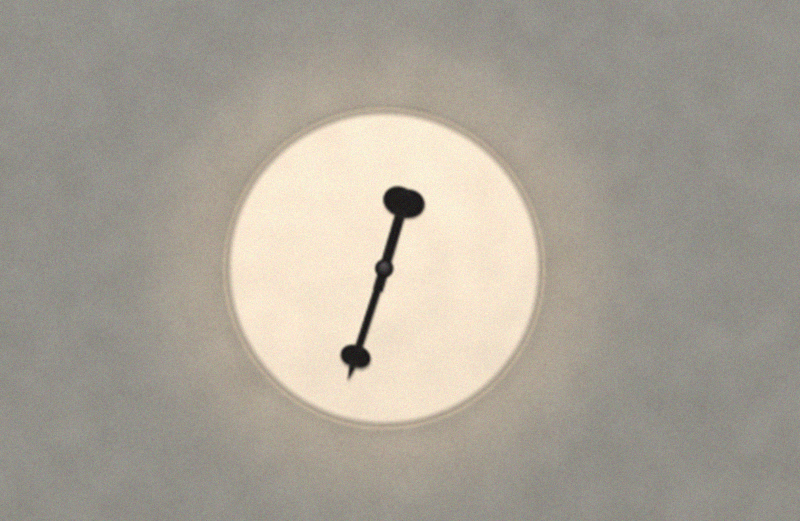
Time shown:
12,33
